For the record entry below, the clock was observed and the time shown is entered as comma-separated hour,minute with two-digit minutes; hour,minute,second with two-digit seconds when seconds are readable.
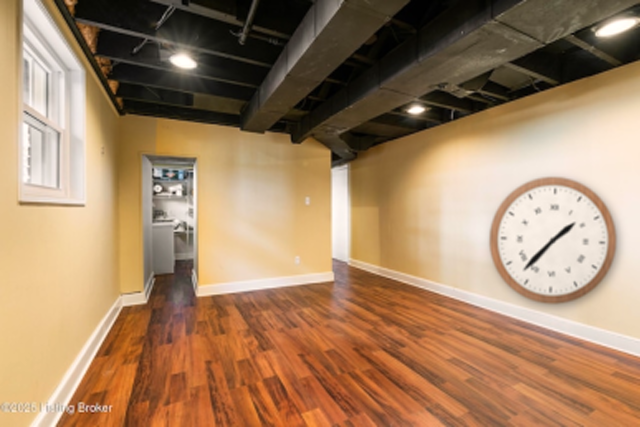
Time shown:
1,37
